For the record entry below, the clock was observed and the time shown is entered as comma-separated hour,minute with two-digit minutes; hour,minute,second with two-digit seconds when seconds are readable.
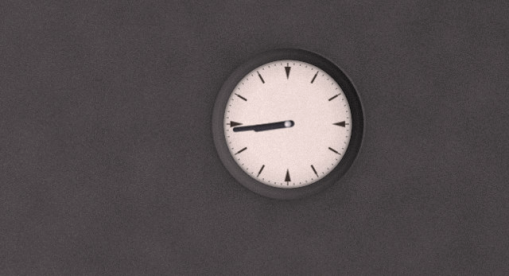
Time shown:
8,44
